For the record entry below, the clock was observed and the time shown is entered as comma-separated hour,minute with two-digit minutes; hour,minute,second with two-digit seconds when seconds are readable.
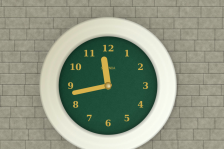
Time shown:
11,43
